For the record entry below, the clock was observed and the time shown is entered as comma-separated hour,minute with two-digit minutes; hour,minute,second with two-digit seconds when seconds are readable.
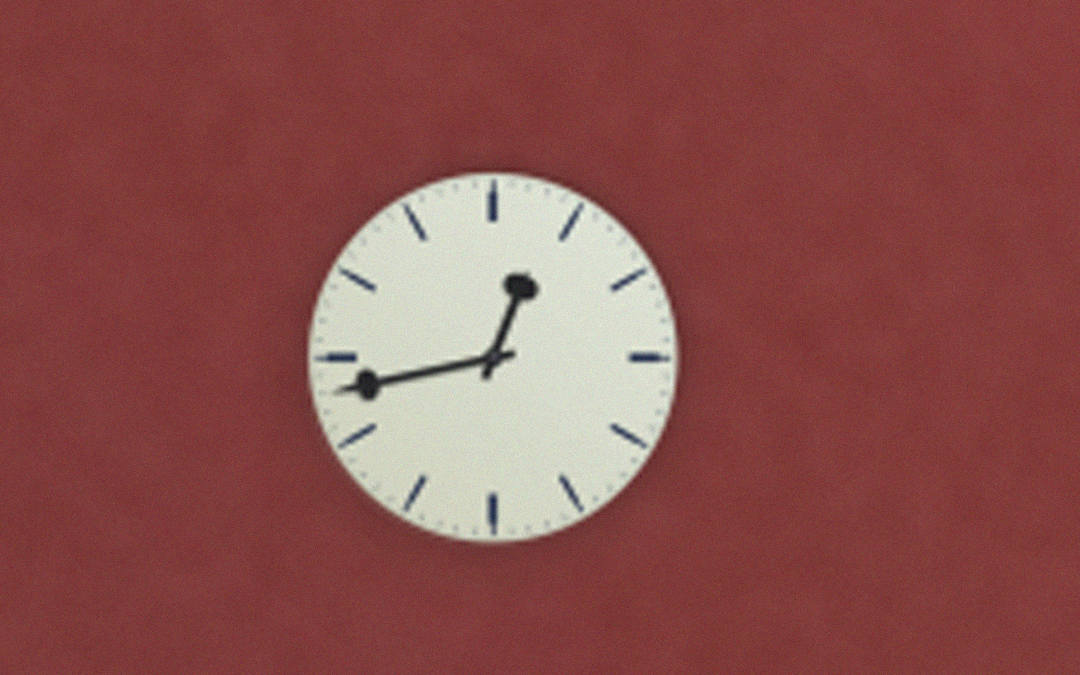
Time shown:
12,43
